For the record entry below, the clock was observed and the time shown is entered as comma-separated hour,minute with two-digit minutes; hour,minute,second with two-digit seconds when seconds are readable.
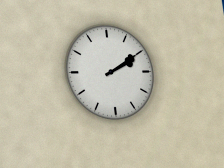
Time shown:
2,10
